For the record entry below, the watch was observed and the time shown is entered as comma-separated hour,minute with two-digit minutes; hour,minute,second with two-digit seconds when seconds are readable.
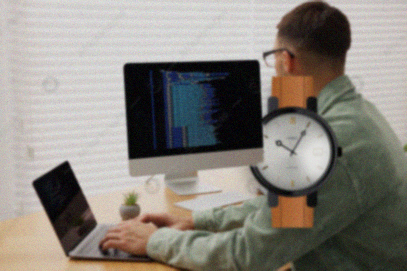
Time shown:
10,05
